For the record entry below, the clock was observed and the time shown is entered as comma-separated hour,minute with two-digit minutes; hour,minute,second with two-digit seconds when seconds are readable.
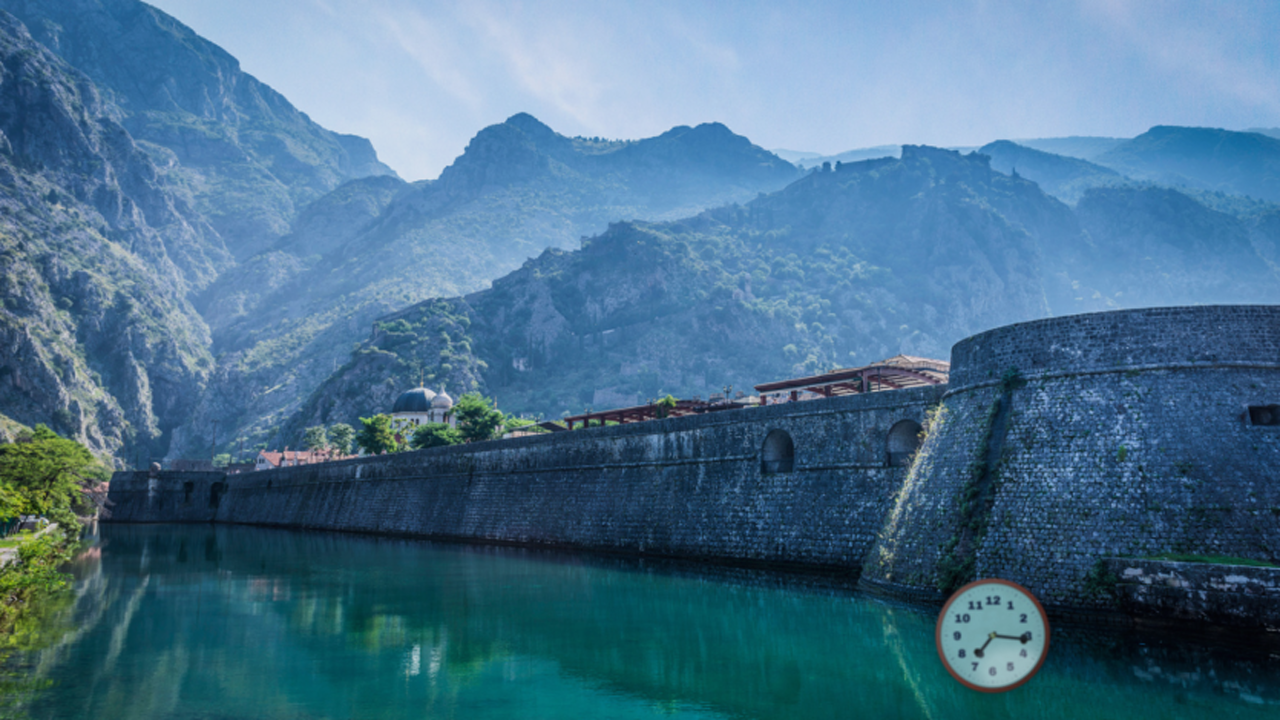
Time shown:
7,16
